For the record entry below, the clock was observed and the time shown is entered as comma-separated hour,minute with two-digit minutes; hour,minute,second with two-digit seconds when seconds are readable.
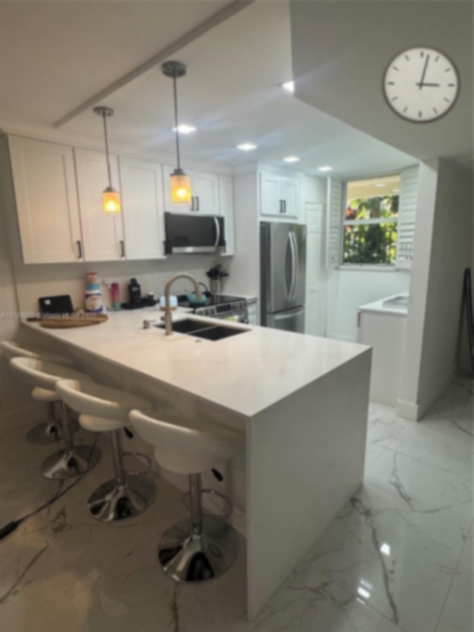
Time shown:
3,02
